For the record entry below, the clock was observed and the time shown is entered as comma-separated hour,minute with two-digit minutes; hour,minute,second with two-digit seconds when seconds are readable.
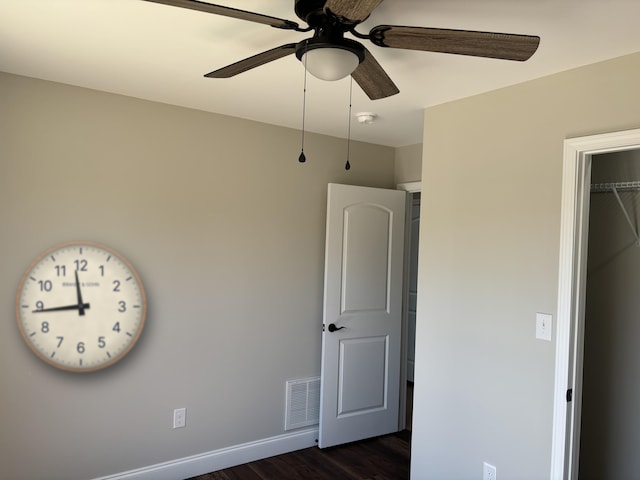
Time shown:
11,44
